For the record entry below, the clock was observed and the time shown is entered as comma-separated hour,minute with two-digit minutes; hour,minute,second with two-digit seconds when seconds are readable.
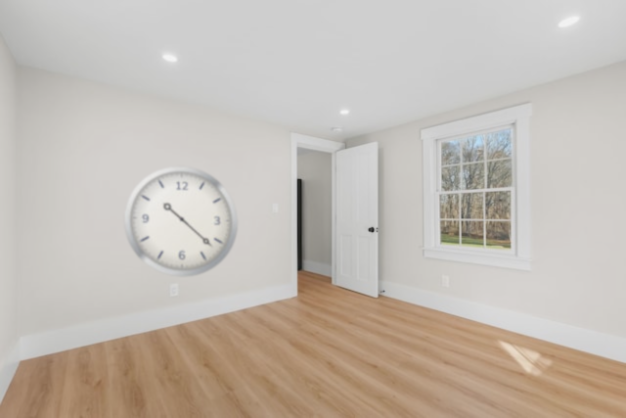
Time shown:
10,22
